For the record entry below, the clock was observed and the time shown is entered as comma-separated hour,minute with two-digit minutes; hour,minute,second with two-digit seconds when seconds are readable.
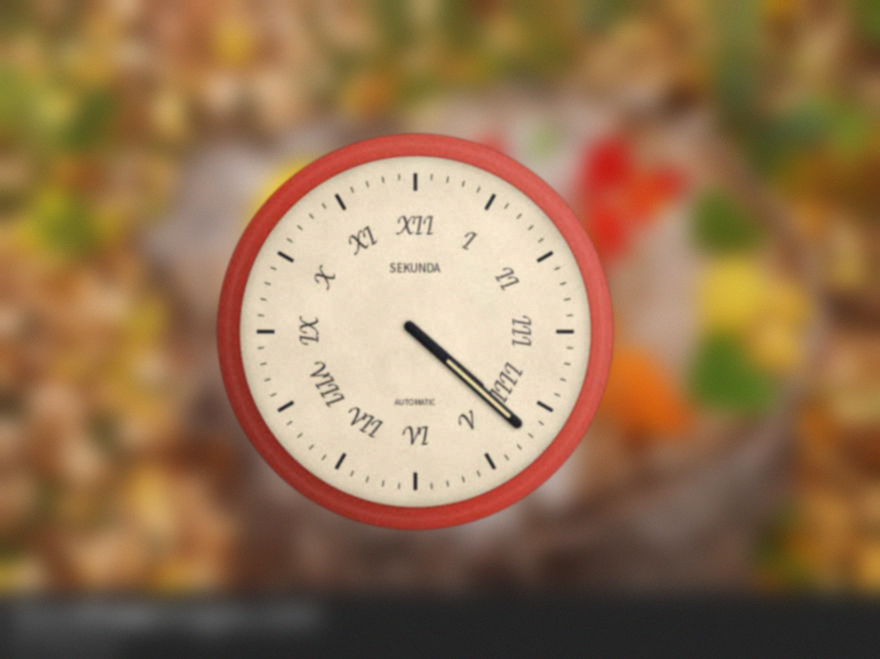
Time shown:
4,22
